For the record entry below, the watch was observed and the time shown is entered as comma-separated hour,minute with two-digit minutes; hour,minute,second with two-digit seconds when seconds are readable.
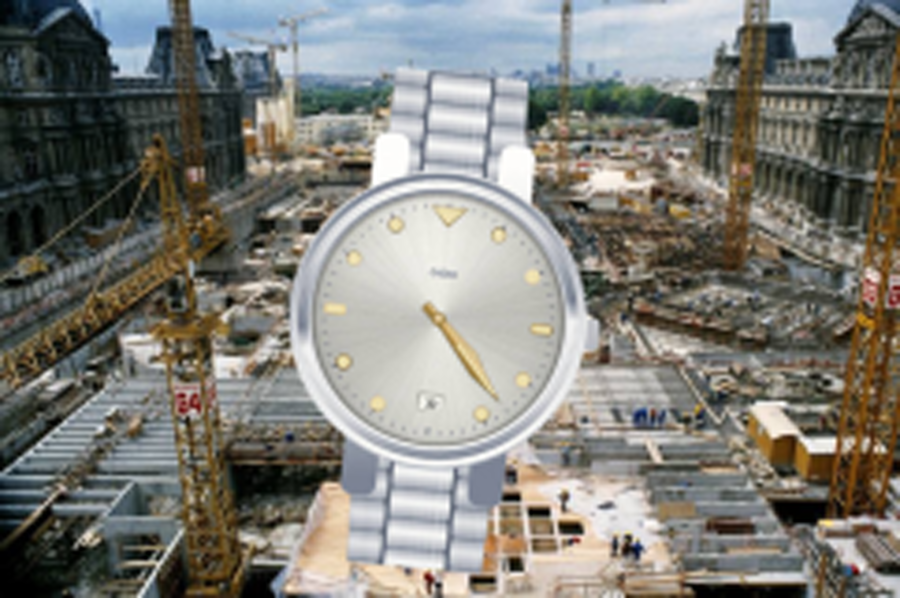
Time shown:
4,23
